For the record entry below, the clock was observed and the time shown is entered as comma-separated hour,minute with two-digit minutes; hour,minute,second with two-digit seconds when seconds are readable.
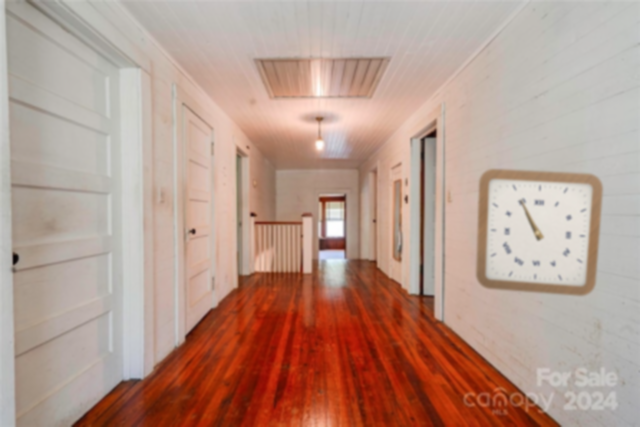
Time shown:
10,55
